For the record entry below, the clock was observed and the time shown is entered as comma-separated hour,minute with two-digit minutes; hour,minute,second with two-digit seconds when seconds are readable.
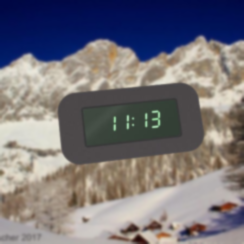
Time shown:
11,13
